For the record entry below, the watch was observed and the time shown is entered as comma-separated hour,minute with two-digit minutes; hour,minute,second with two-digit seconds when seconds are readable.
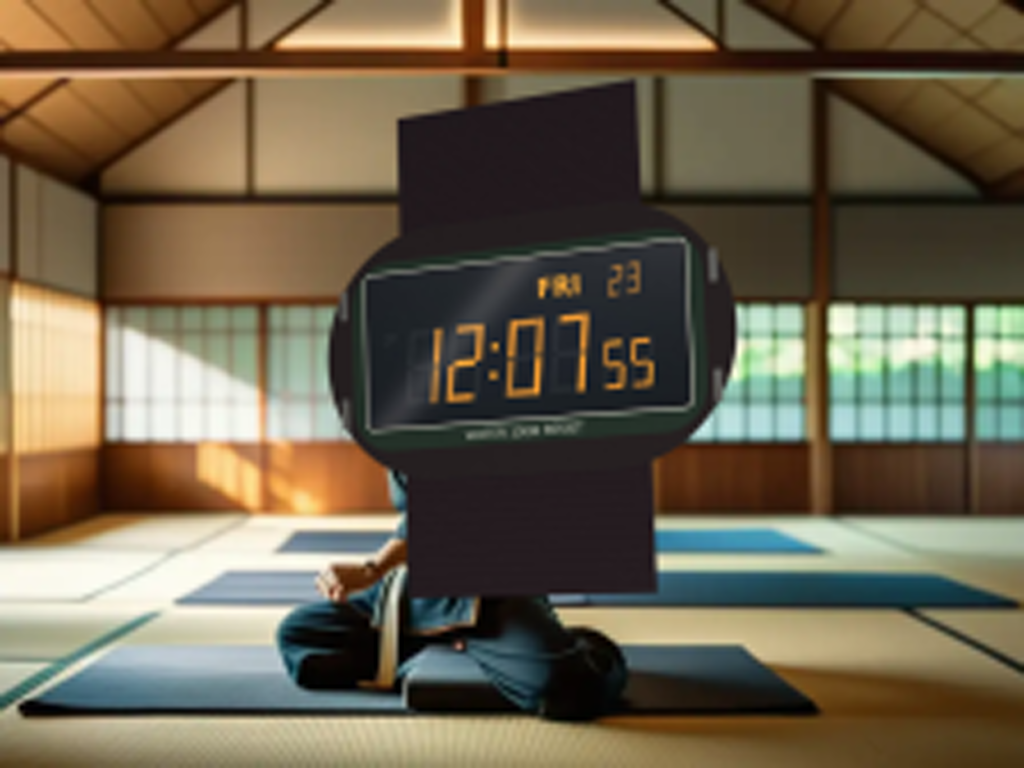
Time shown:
12,07,55
